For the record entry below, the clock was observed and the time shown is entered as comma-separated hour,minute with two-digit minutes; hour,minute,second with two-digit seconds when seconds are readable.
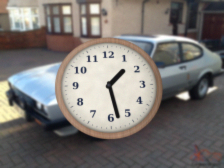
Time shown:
1,28
